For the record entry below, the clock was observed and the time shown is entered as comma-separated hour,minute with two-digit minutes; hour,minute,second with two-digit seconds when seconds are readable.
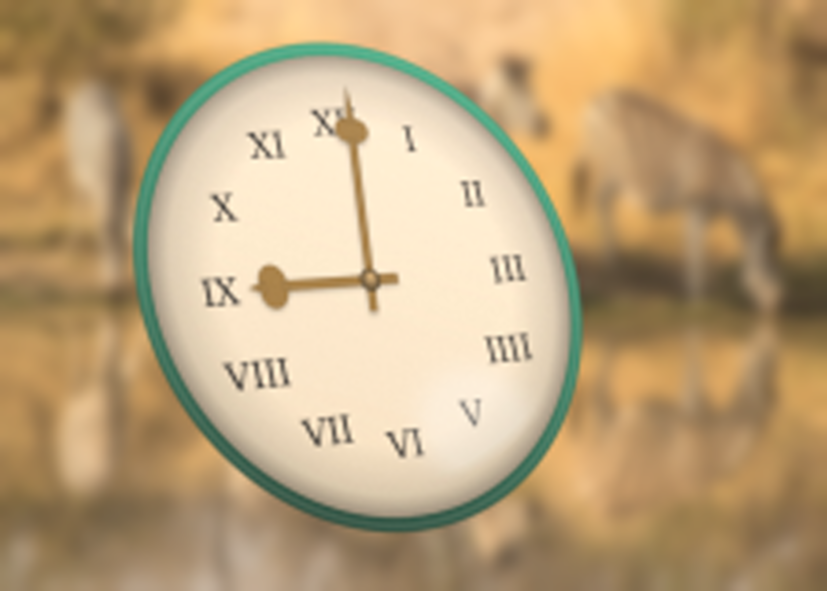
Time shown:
9,01
